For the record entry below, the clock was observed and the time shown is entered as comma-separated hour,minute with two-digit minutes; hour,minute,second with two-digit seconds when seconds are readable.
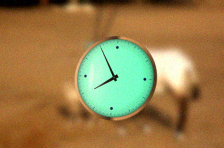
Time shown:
7,55
